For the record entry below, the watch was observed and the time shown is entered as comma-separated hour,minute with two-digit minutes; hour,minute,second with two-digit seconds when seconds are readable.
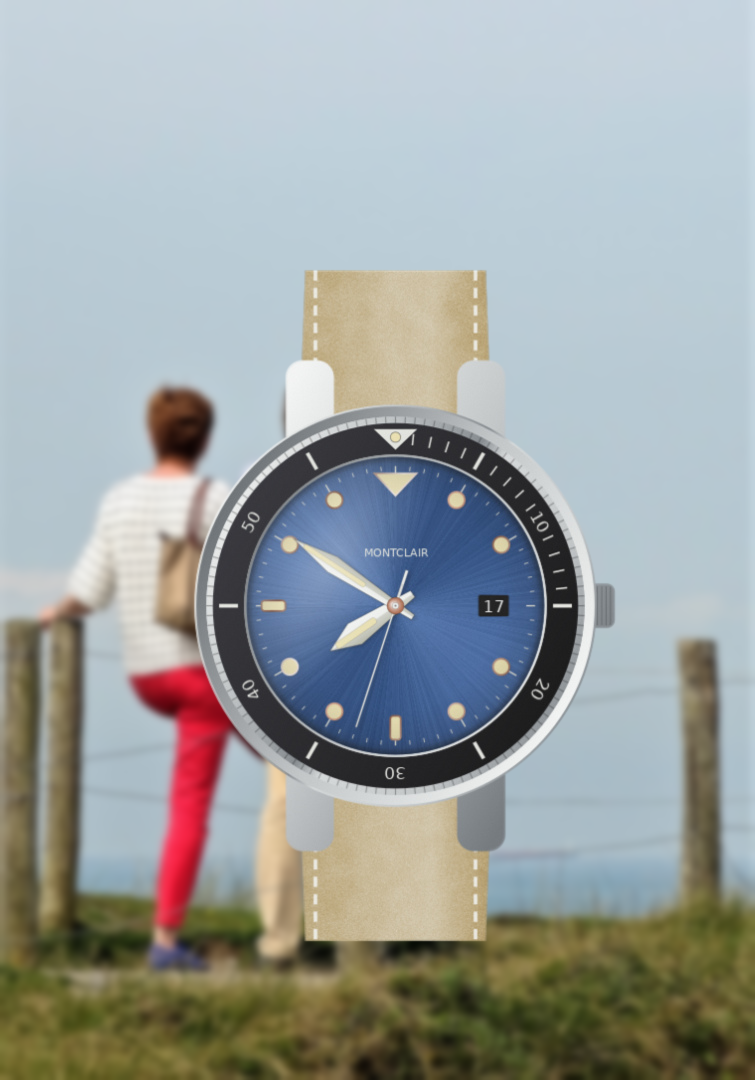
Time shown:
7,50,33
